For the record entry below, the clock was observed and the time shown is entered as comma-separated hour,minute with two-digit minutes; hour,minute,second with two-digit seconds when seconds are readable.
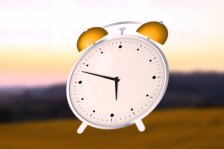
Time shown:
5,48
